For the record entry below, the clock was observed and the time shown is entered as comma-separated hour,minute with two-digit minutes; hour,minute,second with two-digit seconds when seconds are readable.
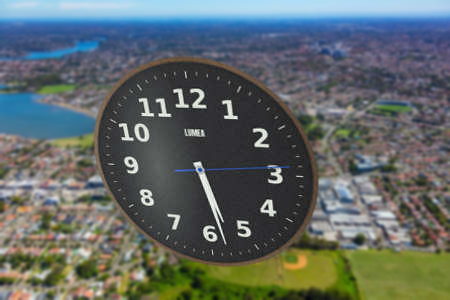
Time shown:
5,28,14
